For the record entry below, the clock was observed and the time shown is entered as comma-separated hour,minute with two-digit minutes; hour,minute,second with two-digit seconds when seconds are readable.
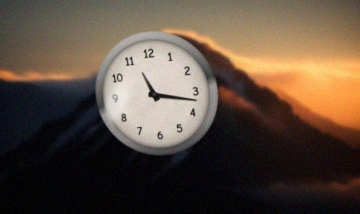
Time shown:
11,17
